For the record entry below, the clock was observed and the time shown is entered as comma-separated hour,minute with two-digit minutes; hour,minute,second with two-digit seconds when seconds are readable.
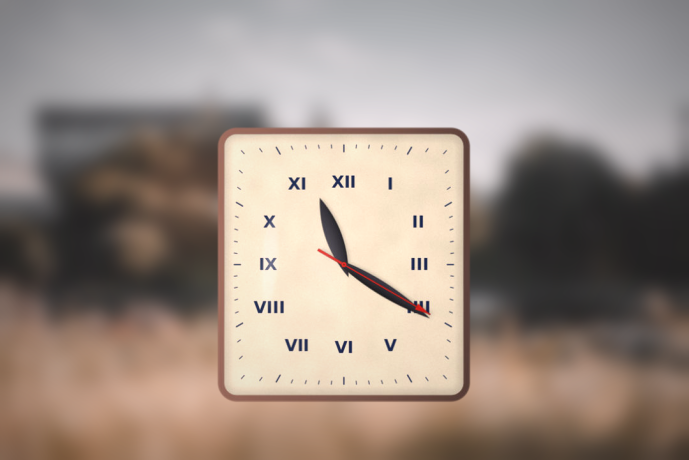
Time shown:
11,20,20
